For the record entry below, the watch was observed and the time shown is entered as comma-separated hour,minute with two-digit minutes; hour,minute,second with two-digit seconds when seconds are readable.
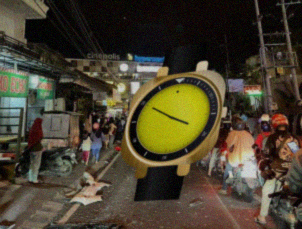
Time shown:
3,50
